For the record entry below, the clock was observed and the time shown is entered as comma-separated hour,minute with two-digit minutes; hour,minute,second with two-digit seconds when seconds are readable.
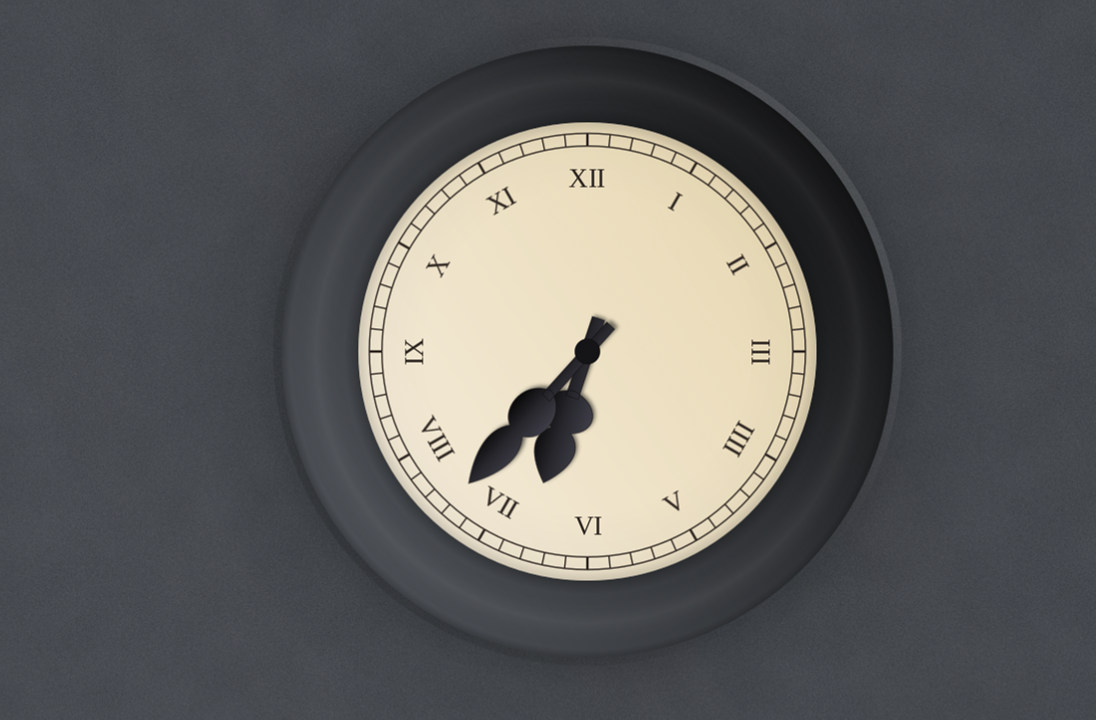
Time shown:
6,37
